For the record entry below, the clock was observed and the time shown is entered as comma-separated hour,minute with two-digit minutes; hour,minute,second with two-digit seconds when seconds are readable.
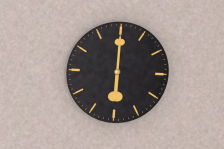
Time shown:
6,00
